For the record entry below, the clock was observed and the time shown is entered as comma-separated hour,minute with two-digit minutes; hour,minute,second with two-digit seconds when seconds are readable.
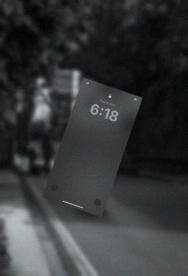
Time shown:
6,18
